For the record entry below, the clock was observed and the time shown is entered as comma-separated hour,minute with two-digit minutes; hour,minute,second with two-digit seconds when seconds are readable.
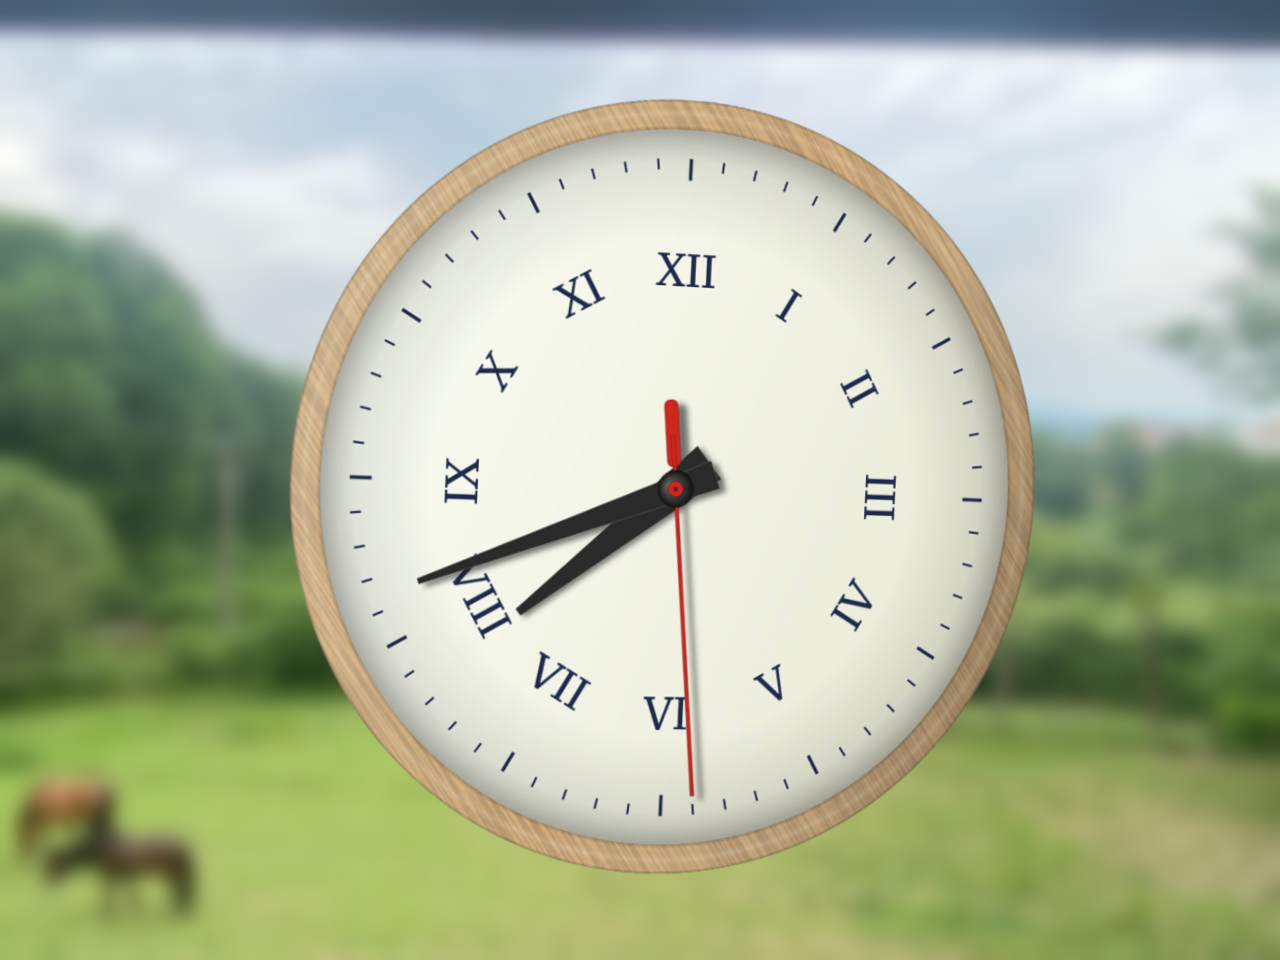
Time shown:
7,41,29
